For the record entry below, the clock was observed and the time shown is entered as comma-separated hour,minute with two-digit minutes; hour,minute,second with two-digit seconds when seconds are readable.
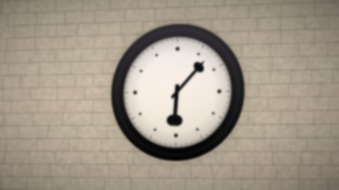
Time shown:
6,07
